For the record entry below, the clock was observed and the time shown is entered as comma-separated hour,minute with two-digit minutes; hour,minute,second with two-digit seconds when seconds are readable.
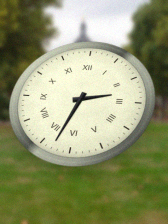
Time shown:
2,33
